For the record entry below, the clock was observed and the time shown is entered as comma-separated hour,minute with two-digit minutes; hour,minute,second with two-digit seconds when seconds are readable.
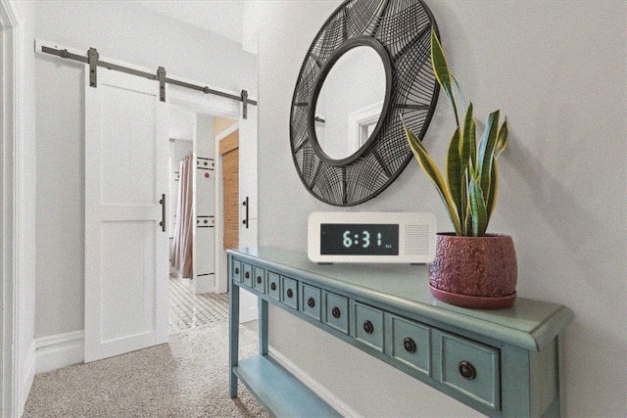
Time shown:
6,31
